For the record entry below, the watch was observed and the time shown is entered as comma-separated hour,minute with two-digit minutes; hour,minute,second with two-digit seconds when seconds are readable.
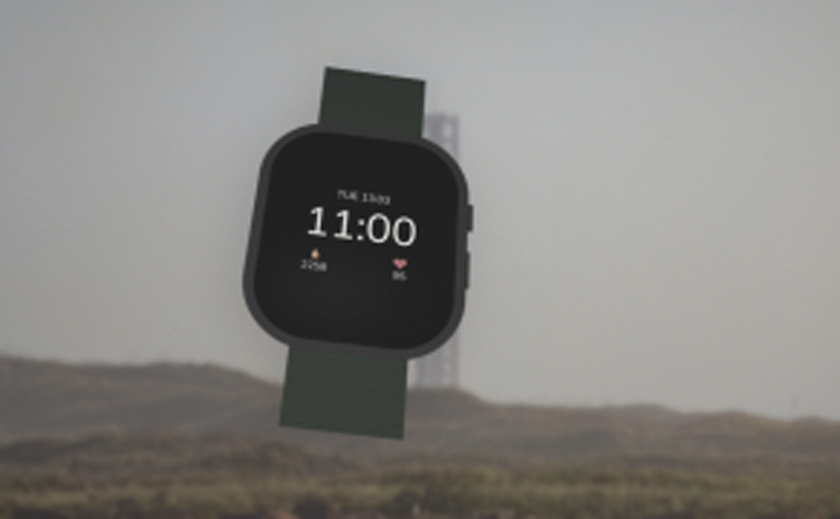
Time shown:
11,00
